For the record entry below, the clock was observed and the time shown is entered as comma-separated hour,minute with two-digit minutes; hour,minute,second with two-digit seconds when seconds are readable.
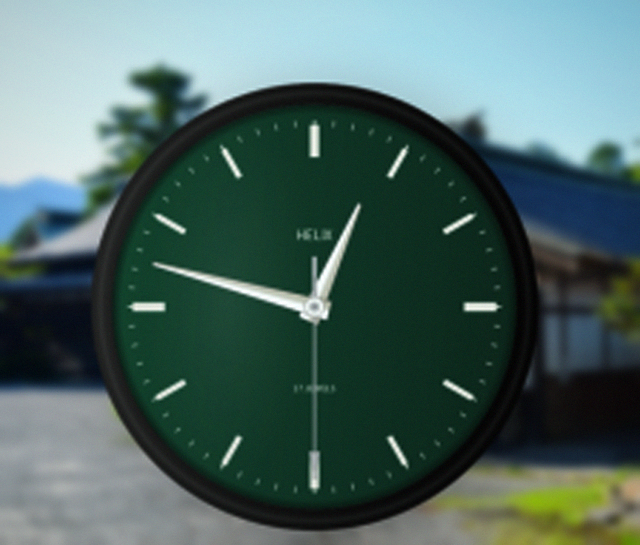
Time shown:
12,47,30
